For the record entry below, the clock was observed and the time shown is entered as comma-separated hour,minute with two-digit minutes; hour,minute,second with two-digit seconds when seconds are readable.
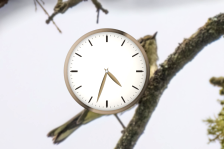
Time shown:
4,33
